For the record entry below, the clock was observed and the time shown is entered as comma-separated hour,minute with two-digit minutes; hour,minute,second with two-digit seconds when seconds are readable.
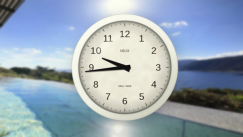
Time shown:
9,44
